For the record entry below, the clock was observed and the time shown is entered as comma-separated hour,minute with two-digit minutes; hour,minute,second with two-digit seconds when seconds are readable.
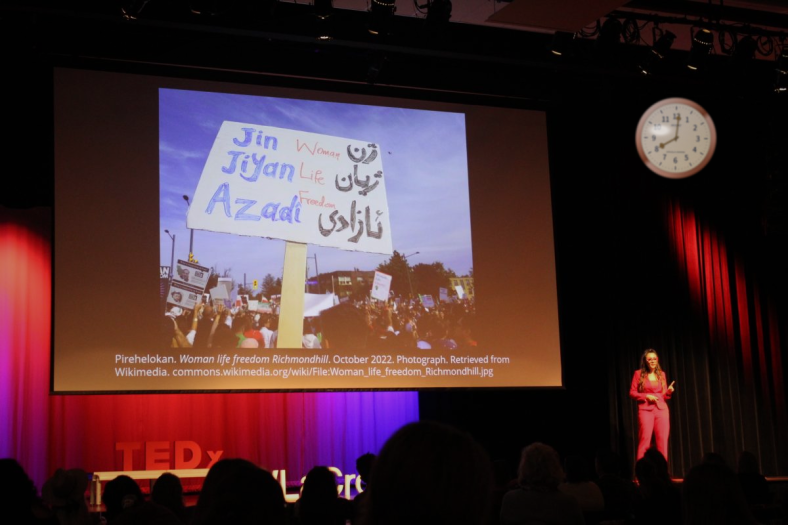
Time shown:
8,01
